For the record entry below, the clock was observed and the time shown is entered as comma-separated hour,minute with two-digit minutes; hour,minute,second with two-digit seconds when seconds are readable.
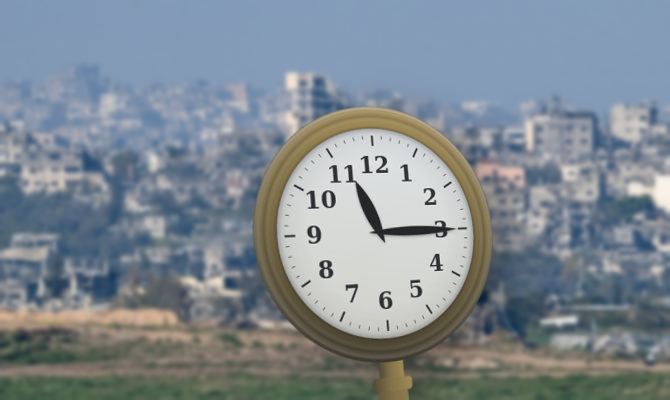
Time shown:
11,15
